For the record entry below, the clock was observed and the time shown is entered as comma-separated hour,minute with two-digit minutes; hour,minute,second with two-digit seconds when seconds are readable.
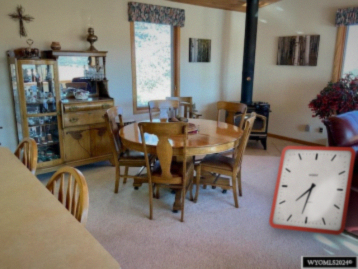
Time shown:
7,32
